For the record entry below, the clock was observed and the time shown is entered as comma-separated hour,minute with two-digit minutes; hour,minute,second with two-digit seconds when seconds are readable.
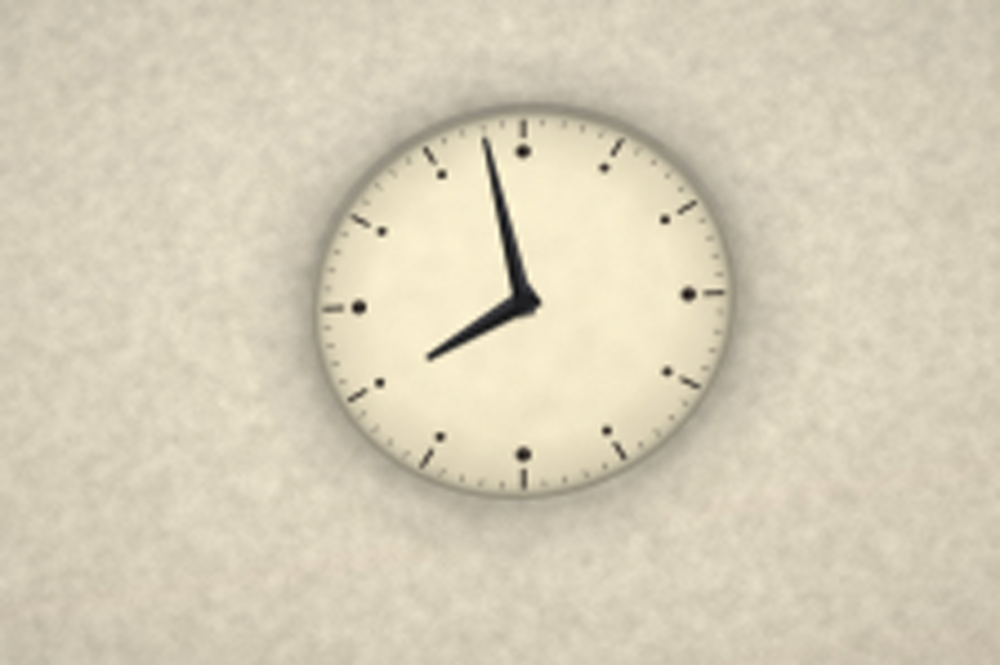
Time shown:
7,58
